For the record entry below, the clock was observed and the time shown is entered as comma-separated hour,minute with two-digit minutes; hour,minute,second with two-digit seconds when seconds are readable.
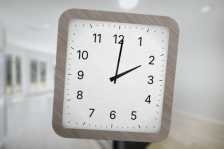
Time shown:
2,01
